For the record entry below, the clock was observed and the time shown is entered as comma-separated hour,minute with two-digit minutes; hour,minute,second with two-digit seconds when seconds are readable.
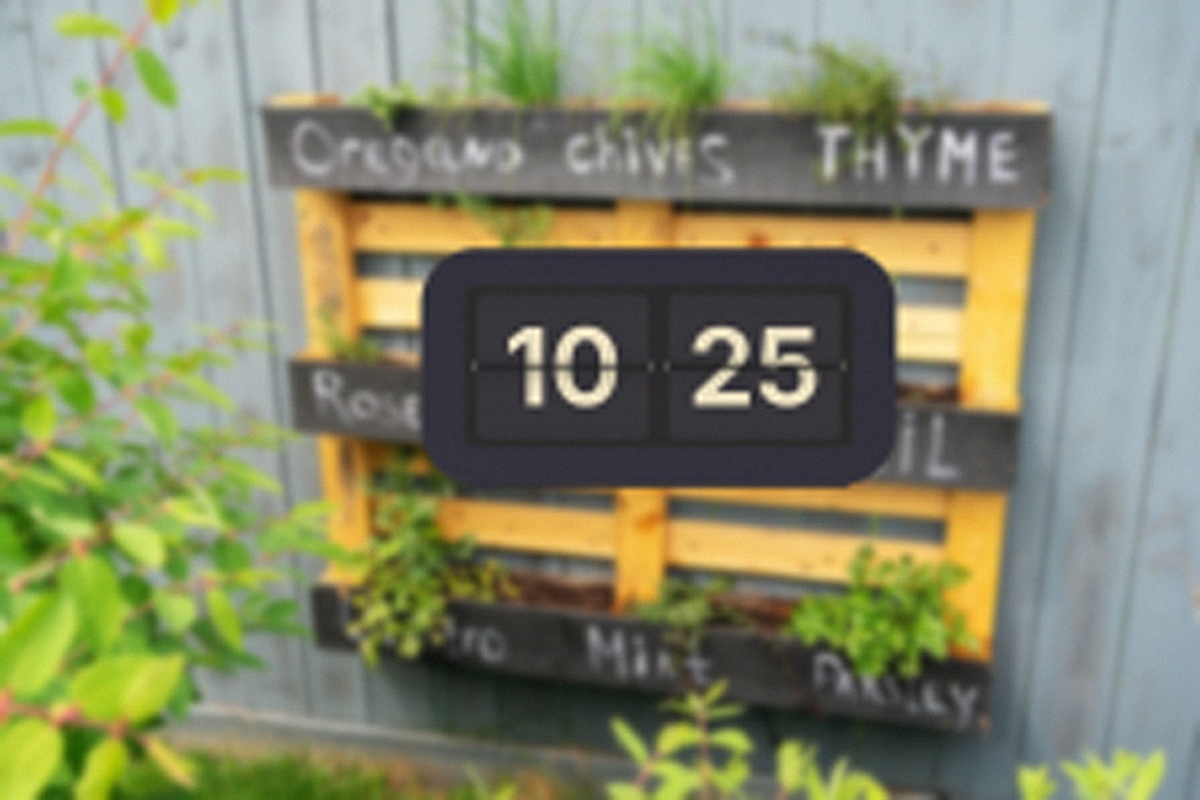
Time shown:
10,25
